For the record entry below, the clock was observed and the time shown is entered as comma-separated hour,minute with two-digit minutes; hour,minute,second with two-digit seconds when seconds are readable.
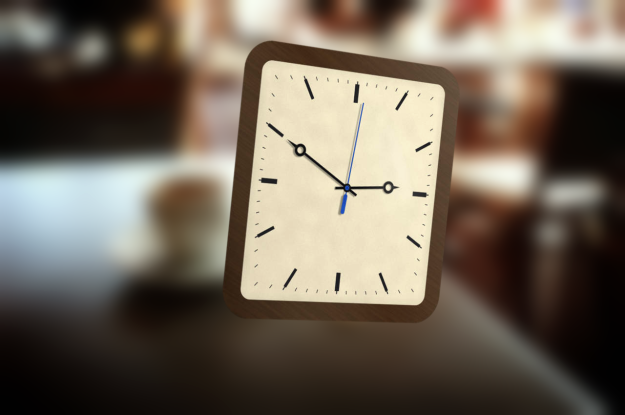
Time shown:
2,50,01
